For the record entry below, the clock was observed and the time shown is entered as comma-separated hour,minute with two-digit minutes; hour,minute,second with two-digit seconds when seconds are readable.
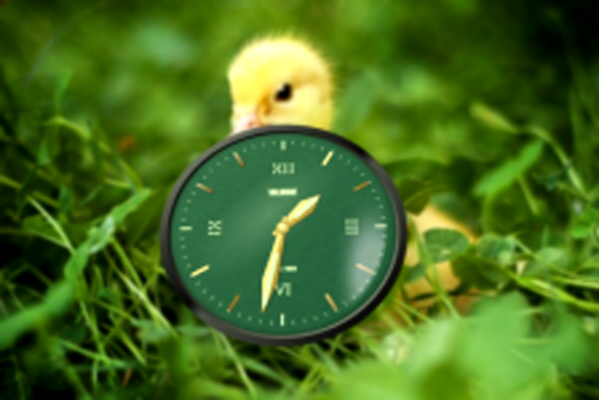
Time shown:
1,32
